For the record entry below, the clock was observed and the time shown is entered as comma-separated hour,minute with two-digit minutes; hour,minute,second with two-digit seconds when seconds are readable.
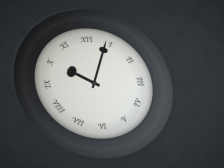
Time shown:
10,04
